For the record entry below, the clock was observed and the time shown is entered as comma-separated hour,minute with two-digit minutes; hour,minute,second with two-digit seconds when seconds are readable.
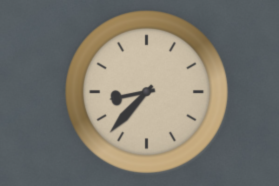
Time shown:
8,37
